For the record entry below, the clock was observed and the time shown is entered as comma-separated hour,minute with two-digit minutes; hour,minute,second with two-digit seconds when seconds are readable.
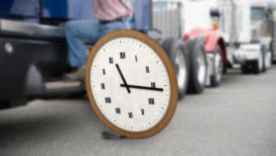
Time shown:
11,16
